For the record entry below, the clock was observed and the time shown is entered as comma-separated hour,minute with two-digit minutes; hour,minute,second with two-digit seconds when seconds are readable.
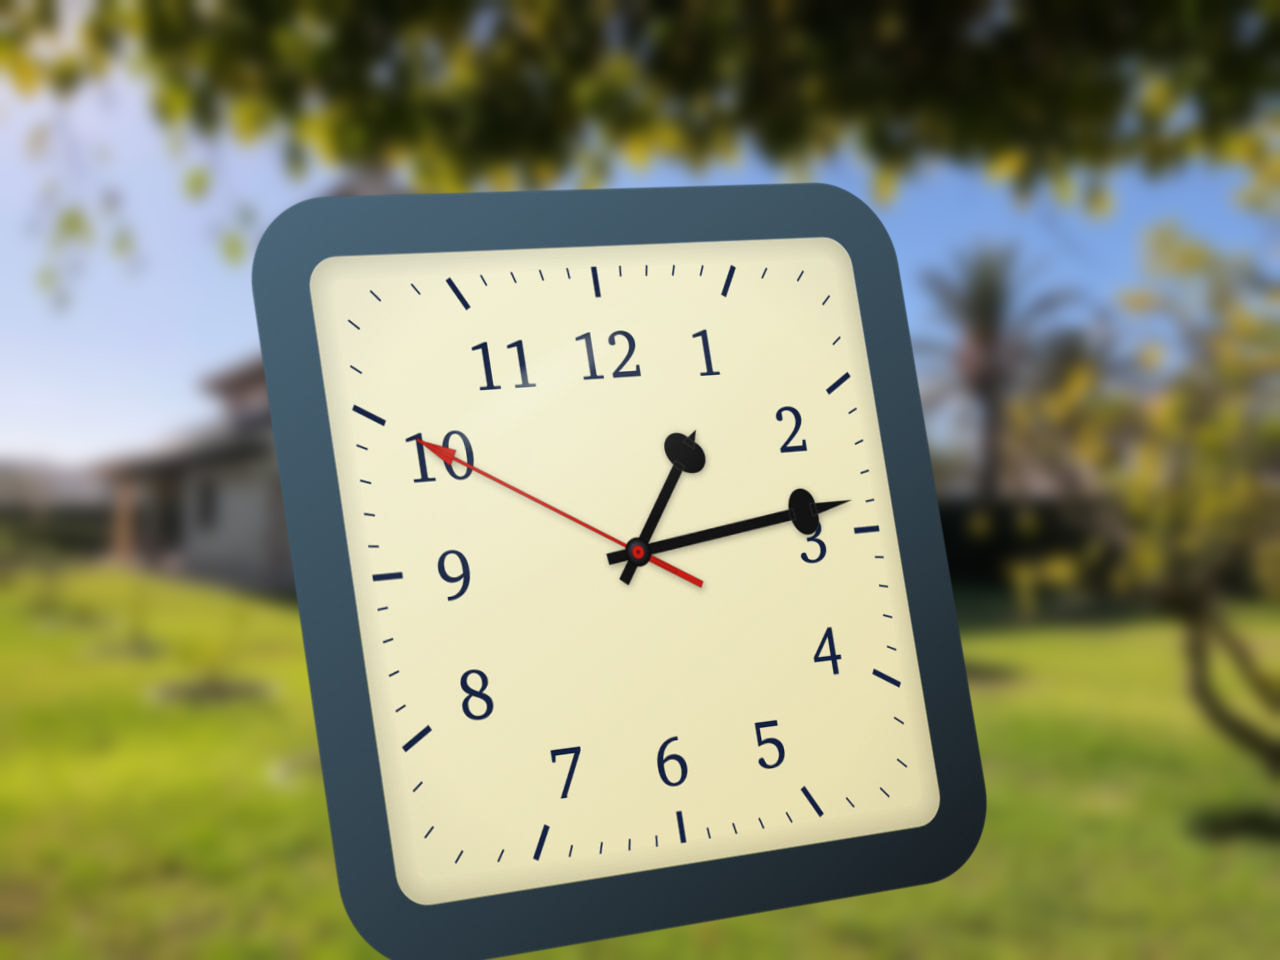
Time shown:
1,13,50
